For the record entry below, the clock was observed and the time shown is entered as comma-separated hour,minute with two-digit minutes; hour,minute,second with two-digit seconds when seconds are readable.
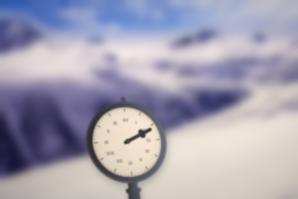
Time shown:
2,11
